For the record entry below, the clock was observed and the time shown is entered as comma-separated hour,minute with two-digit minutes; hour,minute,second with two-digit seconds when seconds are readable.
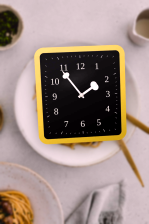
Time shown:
1,54
